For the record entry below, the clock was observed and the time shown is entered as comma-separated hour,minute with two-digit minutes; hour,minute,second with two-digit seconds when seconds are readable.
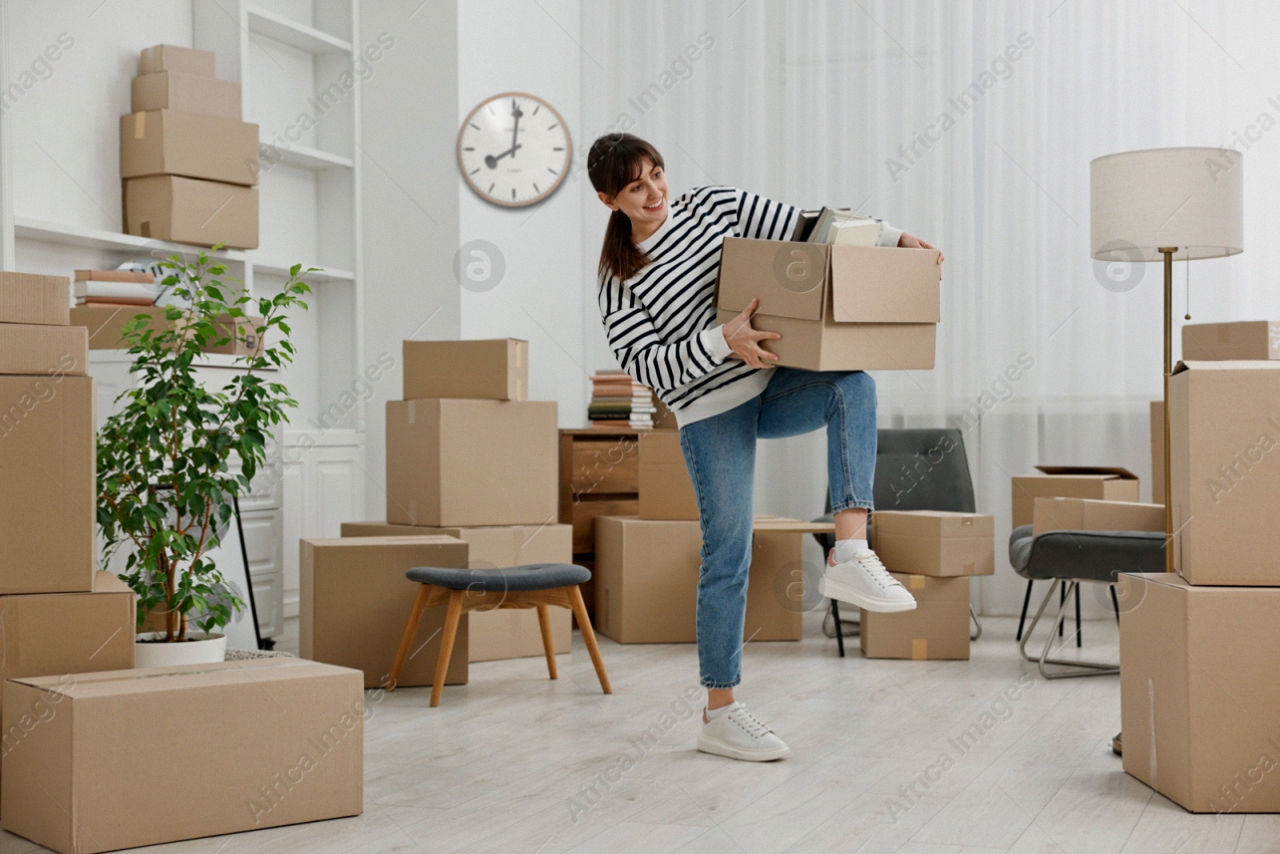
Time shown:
8,01
